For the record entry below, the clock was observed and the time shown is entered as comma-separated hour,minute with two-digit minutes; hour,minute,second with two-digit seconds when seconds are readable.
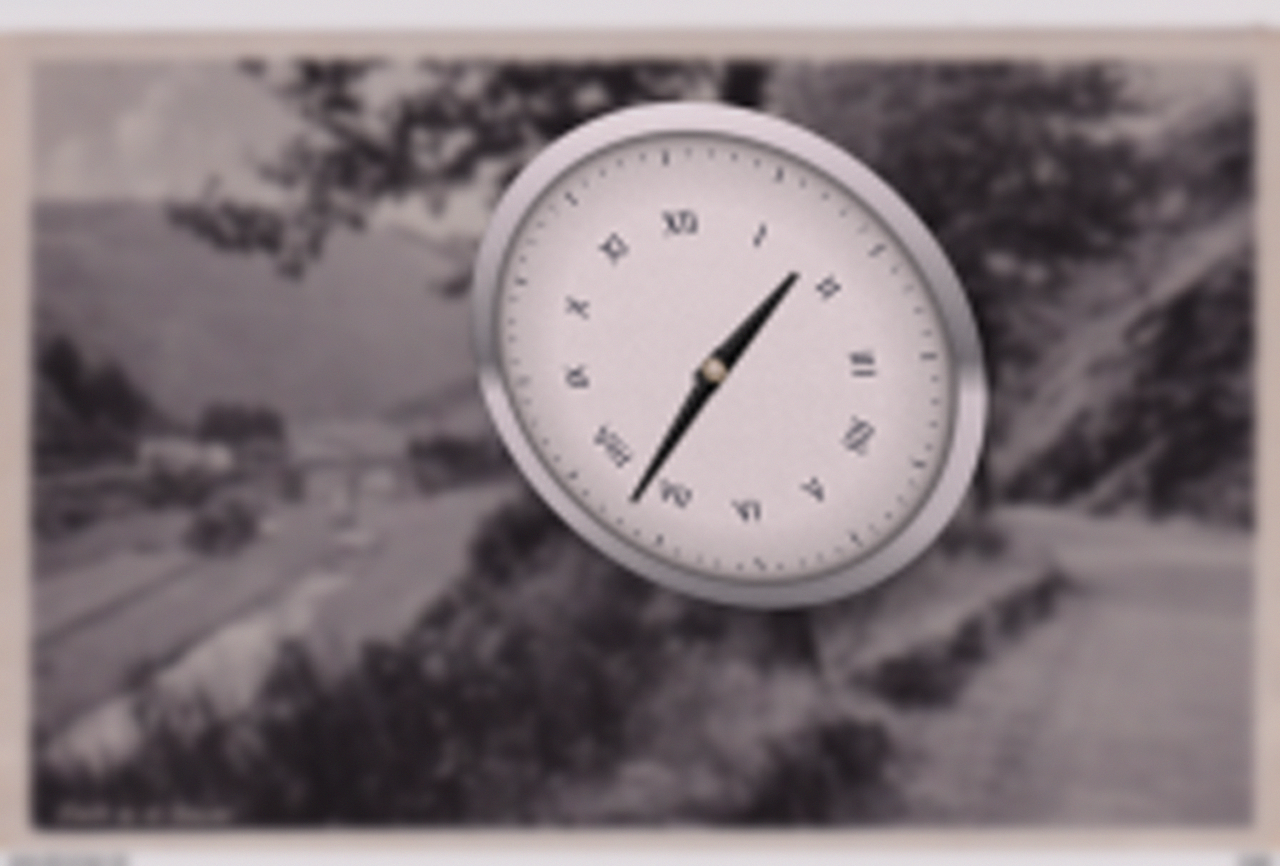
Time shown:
1,37
